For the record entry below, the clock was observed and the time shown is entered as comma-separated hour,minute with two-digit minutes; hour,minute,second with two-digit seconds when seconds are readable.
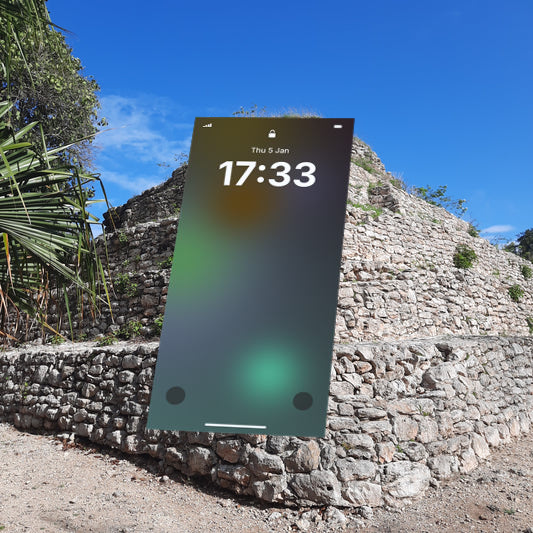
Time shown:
17,33
